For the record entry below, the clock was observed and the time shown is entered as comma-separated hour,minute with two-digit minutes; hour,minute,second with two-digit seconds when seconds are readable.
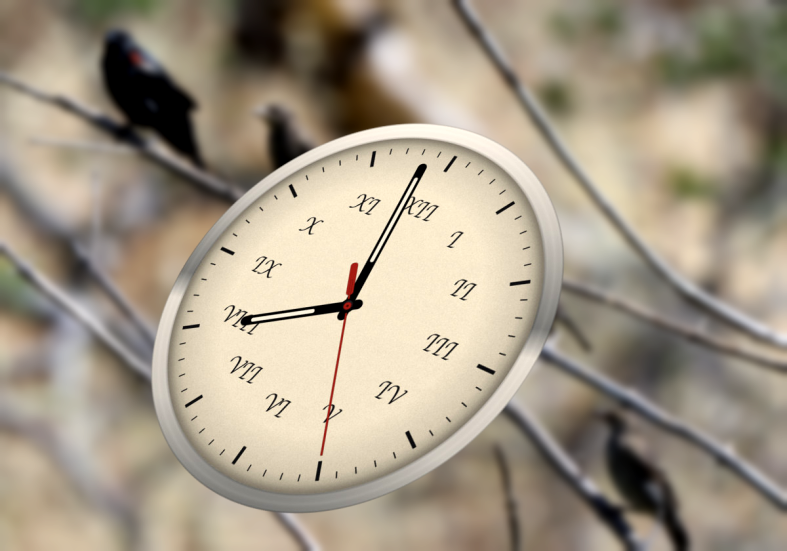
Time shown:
7,58,25
